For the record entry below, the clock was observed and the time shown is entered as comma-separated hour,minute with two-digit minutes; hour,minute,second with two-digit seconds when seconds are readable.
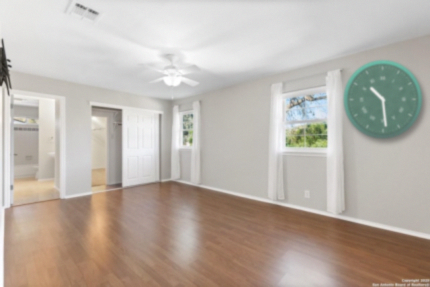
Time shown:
10,29
